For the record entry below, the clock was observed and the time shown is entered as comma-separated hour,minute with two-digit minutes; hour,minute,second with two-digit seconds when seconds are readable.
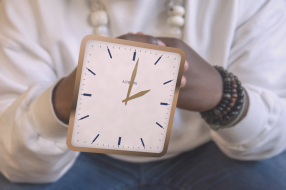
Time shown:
2,01
